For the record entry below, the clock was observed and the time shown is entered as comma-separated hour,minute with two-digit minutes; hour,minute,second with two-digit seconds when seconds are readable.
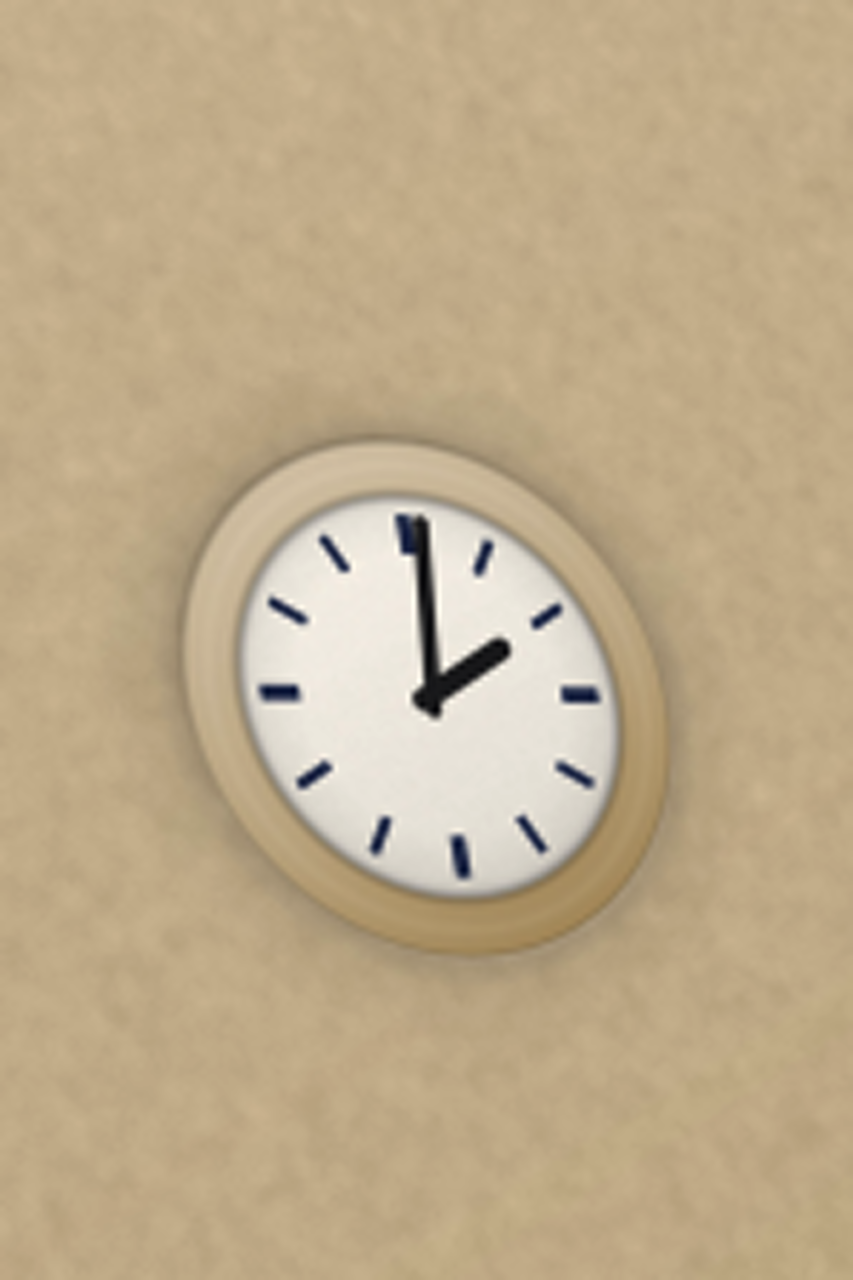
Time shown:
2,01
